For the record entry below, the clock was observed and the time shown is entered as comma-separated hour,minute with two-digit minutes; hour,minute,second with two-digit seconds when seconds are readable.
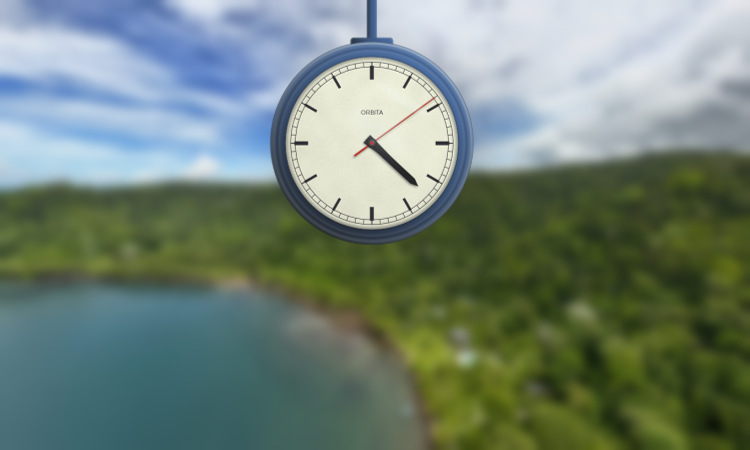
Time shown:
4,22,09
